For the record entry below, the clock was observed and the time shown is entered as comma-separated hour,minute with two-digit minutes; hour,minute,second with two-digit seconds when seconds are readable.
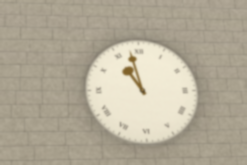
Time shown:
10,58
